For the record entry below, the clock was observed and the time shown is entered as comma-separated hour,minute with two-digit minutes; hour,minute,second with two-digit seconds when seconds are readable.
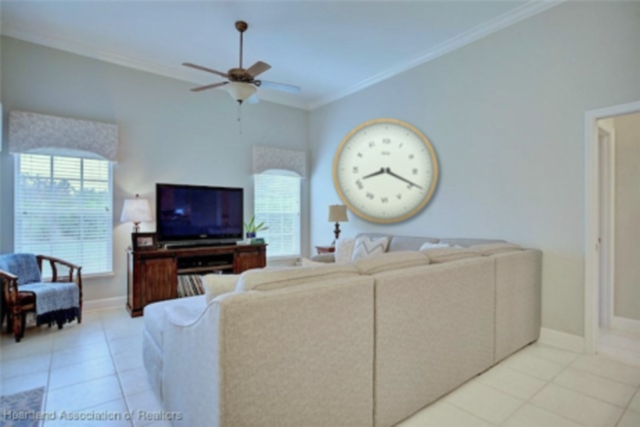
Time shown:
8,19
